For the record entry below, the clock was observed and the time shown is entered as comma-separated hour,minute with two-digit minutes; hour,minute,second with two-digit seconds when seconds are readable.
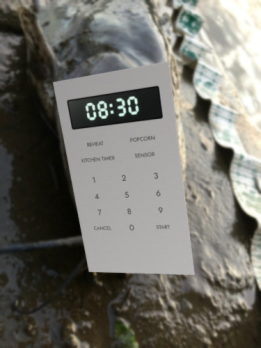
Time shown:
8,30
